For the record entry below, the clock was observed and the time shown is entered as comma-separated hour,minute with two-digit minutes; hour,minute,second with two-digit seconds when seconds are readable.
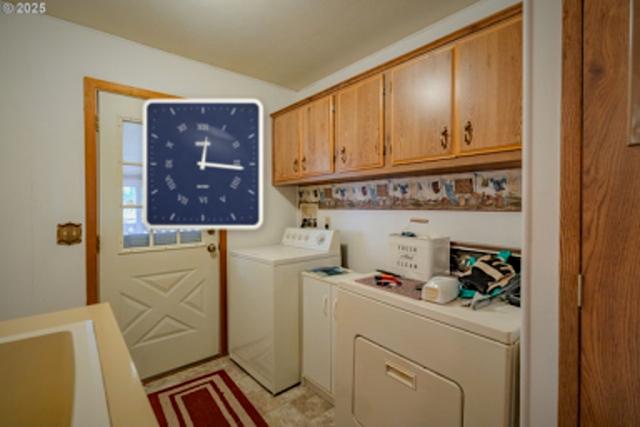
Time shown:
12,16
